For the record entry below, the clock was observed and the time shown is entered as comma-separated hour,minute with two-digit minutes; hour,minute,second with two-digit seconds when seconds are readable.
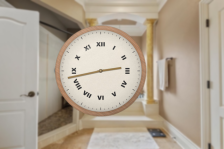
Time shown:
2,43
